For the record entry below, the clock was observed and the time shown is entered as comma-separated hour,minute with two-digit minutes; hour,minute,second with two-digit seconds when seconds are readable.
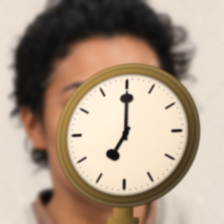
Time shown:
7,00
